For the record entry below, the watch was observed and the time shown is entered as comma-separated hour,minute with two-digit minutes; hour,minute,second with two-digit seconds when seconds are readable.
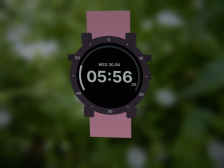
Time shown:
5,56
